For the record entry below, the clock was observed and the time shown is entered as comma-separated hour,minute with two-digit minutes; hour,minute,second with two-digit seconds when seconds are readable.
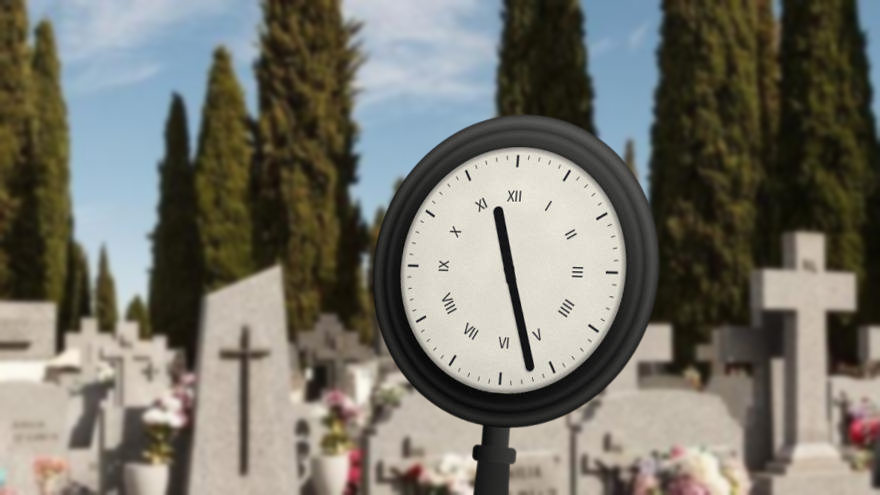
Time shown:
11,27
